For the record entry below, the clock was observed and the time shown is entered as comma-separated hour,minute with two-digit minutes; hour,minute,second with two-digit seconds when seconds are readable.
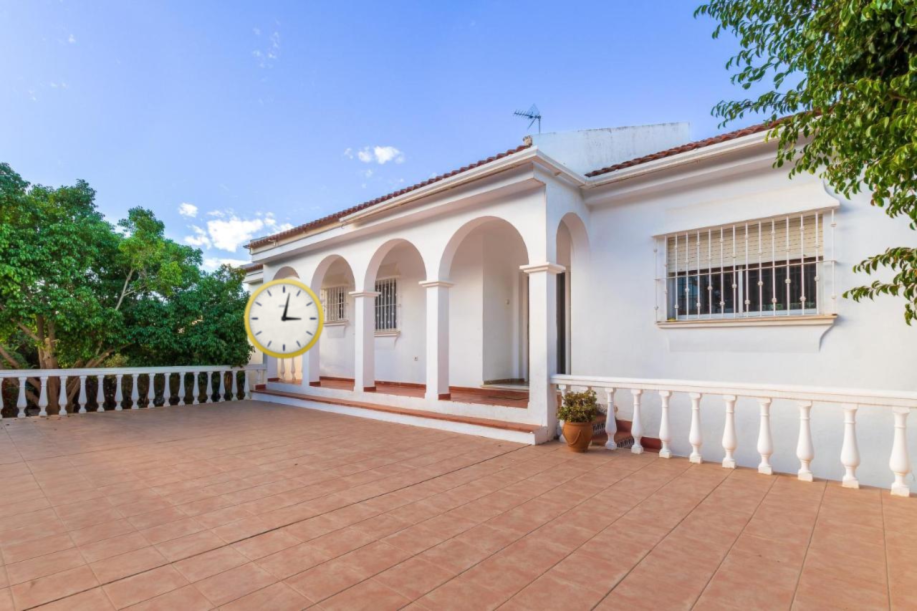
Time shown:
3,02
